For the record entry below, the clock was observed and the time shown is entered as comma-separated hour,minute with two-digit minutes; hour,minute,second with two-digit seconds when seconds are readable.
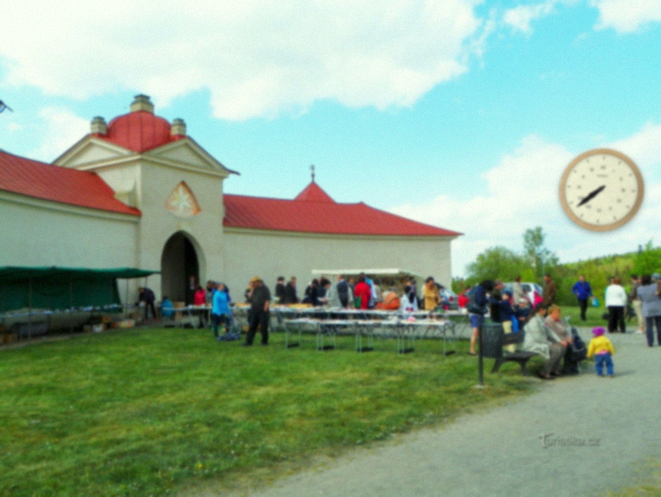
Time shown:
7,38
